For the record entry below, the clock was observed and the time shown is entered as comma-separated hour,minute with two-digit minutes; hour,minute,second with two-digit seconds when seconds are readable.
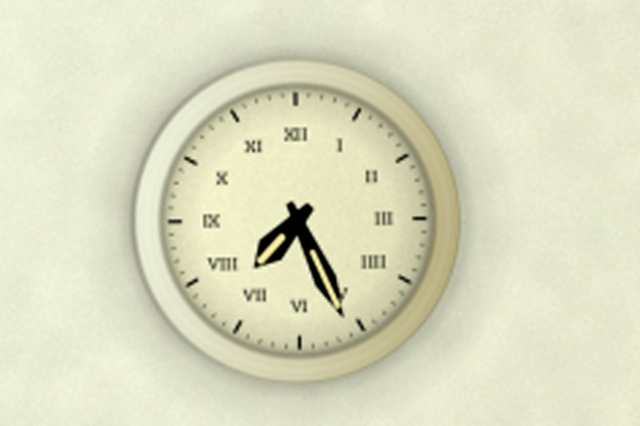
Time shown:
7,26
